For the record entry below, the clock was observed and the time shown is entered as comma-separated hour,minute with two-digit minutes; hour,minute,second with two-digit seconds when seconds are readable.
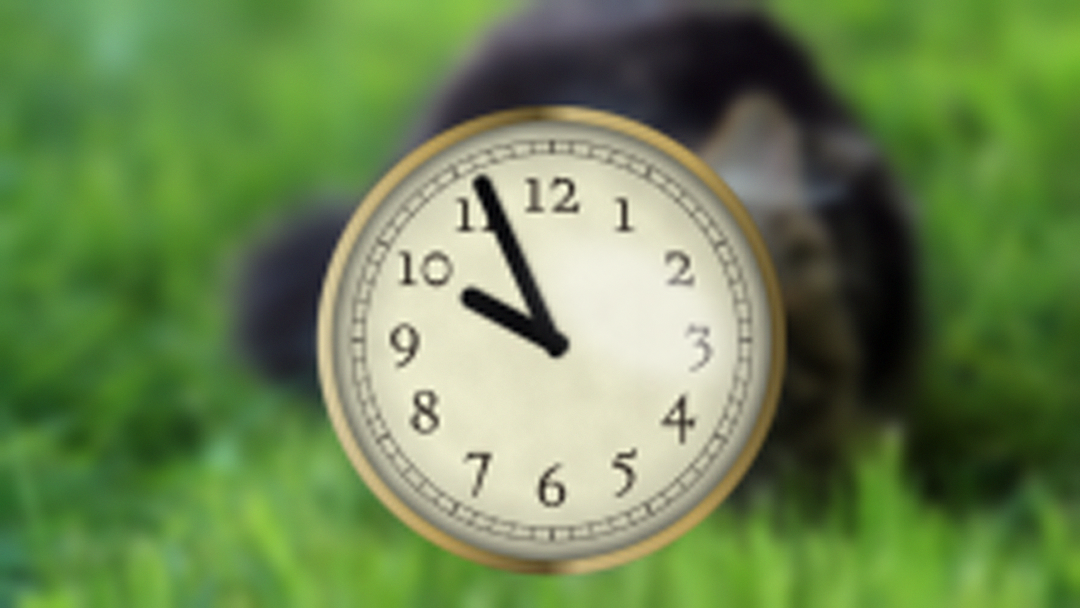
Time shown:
9,56
